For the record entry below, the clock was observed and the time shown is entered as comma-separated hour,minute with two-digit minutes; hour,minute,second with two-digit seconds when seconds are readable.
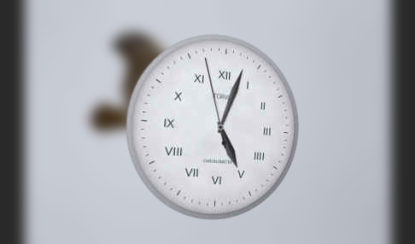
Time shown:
5,02,57
